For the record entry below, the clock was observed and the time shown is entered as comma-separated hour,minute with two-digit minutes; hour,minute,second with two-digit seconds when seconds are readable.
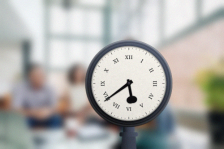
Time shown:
5,39
